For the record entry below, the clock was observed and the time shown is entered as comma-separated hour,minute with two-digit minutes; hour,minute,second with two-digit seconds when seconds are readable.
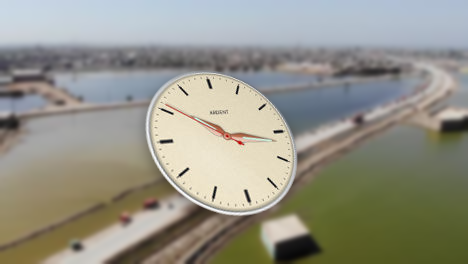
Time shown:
10,16,51
